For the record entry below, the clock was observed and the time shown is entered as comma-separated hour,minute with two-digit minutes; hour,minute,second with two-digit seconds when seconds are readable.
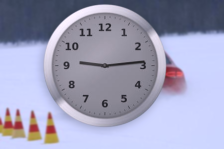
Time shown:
9,14
